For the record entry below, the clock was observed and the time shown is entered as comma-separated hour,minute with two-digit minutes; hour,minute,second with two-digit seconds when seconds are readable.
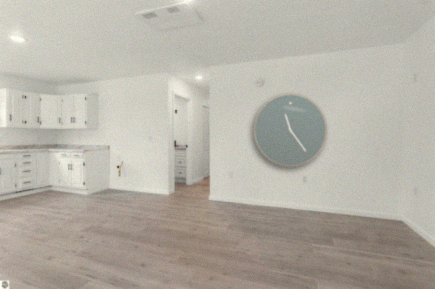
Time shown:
11,24
